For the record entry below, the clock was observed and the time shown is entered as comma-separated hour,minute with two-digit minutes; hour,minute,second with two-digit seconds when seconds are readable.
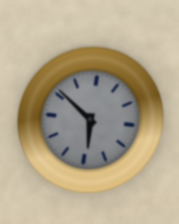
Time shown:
5,51
